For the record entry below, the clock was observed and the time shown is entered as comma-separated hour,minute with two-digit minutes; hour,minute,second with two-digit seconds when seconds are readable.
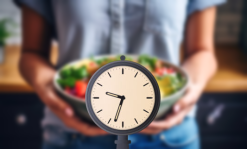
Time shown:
9,33
